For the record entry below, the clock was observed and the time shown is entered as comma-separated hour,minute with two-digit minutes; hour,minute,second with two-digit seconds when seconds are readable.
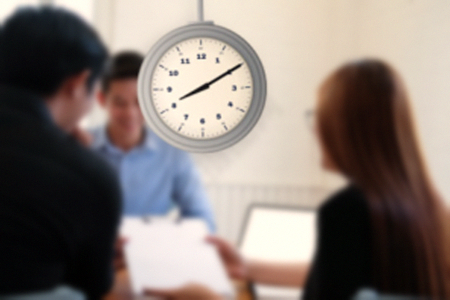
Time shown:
8,10
